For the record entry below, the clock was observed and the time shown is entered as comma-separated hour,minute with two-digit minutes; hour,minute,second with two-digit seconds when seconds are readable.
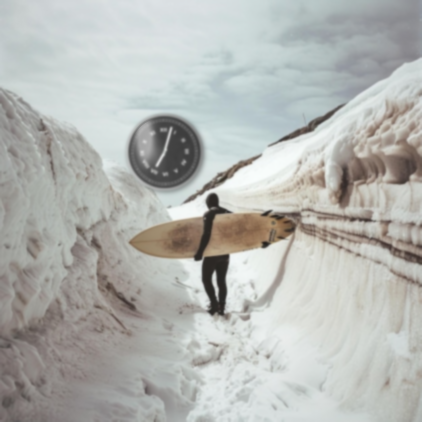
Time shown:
7,03
